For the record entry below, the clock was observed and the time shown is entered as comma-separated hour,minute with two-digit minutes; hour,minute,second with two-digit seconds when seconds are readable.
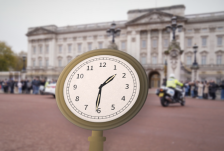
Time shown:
1,31
